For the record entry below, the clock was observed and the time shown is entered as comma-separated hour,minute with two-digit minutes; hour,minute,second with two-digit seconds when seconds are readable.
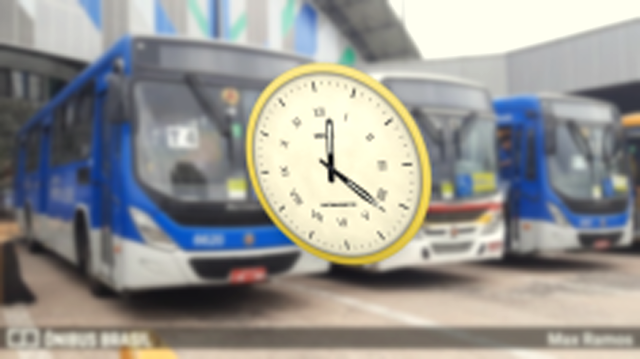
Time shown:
12,22
